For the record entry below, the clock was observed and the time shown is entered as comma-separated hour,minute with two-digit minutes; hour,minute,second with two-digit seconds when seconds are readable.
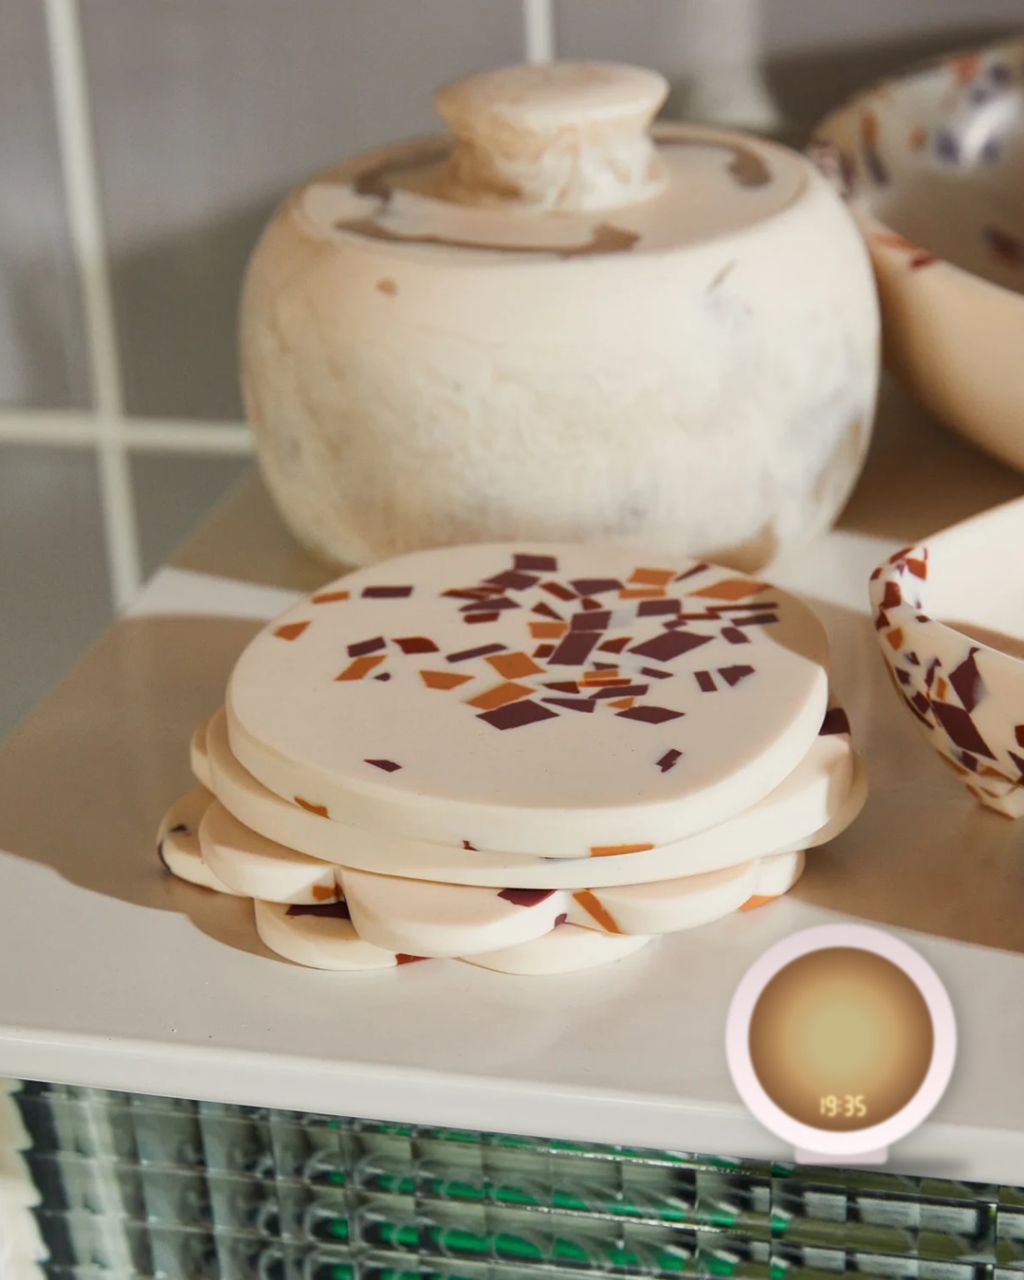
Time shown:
19,35
